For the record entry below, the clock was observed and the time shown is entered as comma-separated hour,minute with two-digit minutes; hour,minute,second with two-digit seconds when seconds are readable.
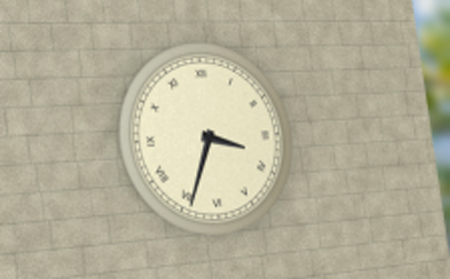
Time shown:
3,34
